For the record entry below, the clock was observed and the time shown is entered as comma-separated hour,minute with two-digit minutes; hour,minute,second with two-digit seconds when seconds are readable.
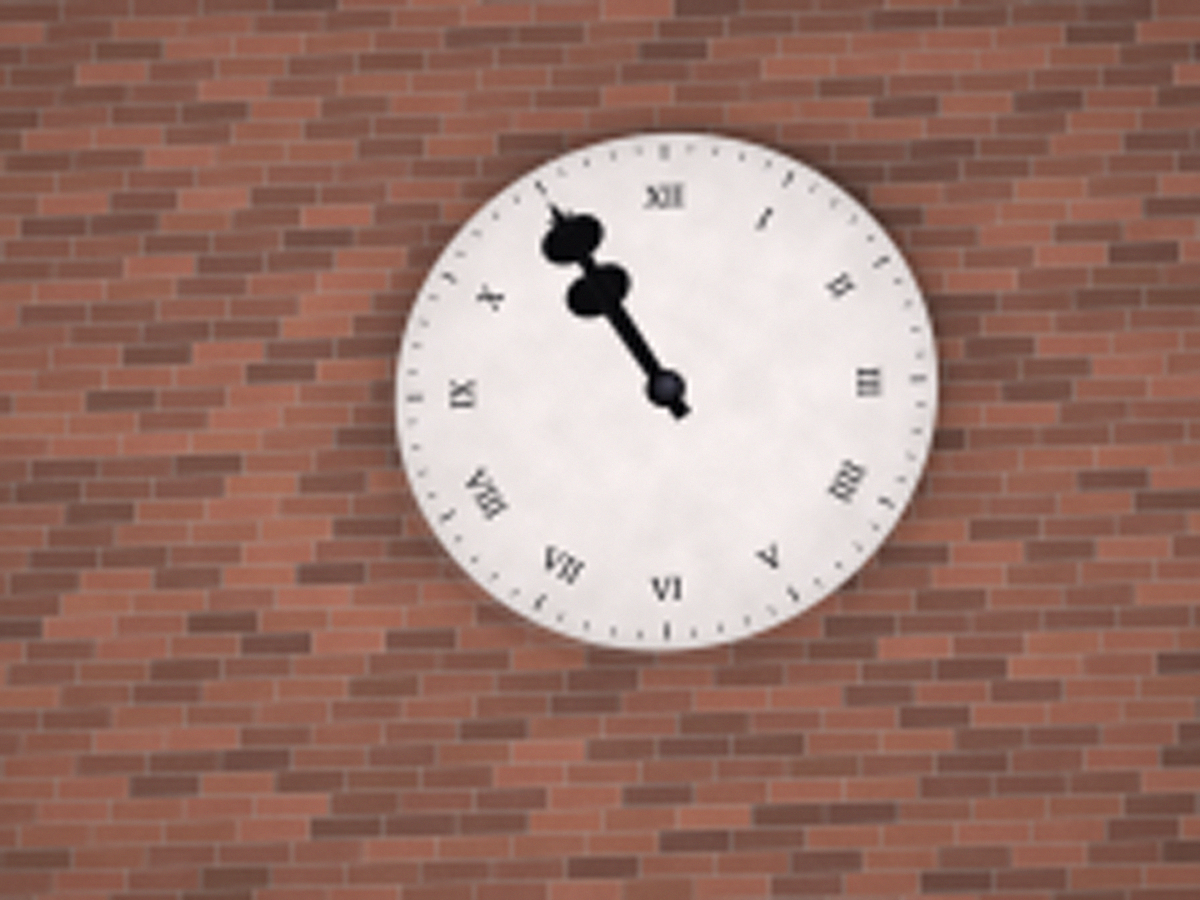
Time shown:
10,55
